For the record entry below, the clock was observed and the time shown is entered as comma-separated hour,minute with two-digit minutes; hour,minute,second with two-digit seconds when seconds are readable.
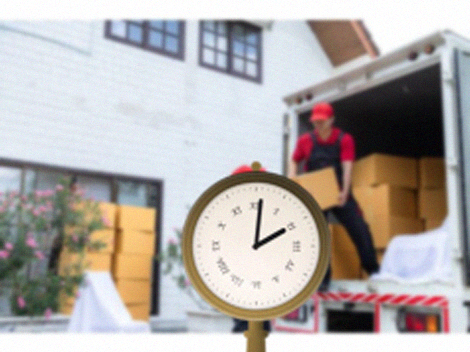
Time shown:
2,01
